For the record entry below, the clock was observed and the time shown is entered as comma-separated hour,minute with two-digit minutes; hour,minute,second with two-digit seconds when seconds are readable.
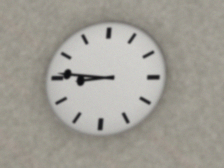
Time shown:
8,46
